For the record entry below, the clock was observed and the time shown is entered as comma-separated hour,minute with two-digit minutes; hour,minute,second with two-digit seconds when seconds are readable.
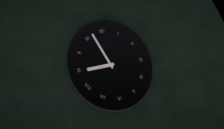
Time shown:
8,57
